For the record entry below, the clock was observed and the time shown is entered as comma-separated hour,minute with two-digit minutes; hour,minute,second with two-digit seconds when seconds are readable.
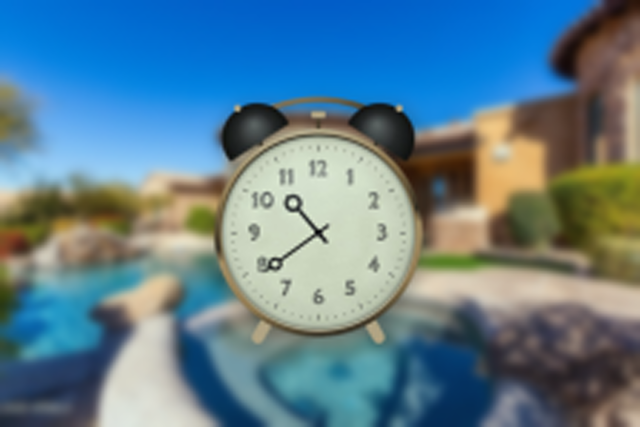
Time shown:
10,39
